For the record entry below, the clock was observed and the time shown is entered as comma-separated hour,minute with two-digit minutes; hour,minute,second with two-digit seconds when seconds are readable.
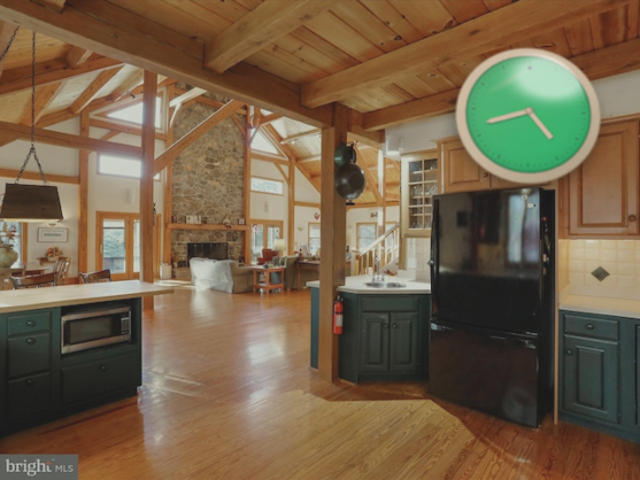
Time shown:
4,42
